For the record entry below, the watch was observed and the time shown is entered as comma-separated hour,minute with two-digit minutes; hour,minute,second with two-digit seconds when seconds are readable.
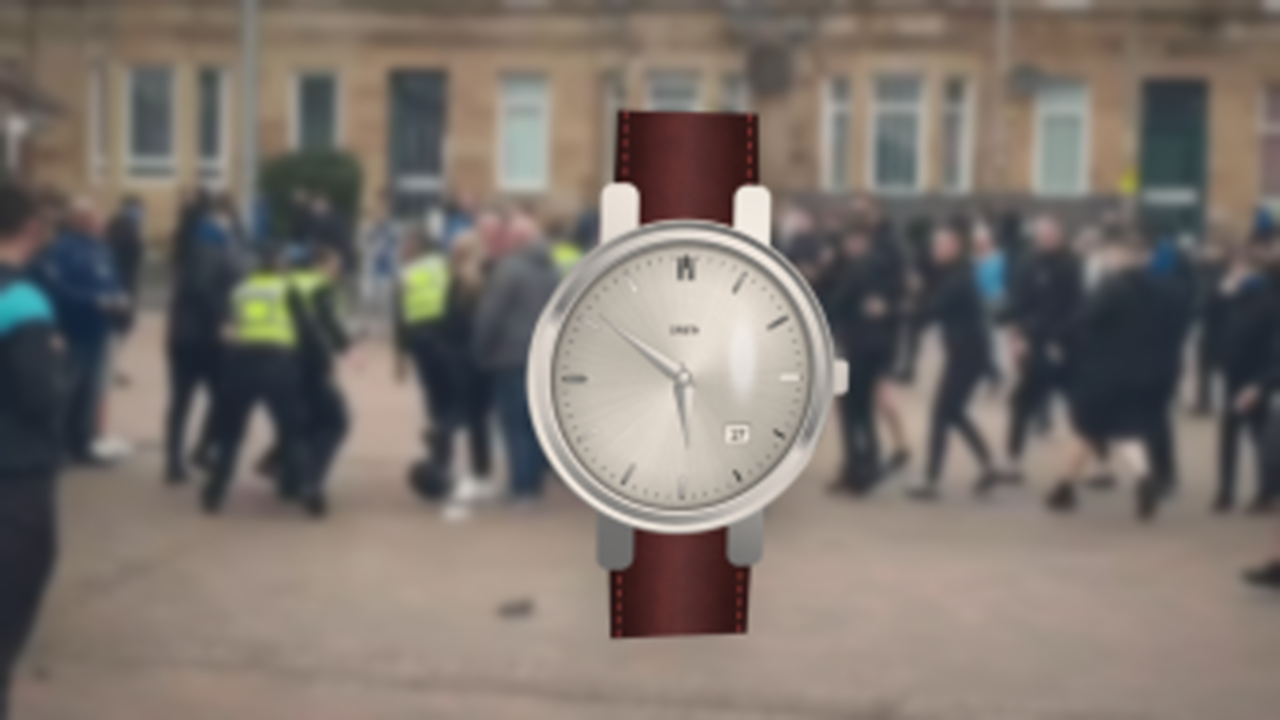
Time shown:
5,51
